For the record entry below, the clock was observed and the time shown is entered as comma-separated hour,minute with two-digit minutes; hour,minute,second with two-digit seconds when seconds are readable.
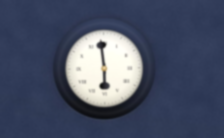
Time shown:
5,59
